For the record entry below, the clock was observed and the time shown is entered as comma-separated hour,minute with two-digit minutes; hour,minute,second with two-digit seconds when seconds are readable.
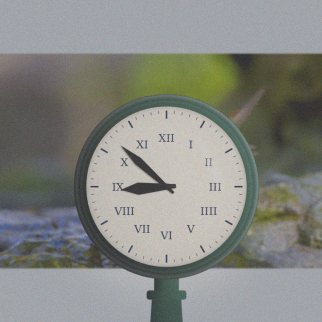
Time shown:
8,52
